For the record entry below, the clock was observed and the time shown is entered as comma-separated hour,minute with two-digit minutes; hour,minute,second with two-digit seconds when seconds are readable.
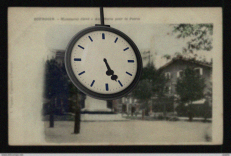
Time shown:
5,26
